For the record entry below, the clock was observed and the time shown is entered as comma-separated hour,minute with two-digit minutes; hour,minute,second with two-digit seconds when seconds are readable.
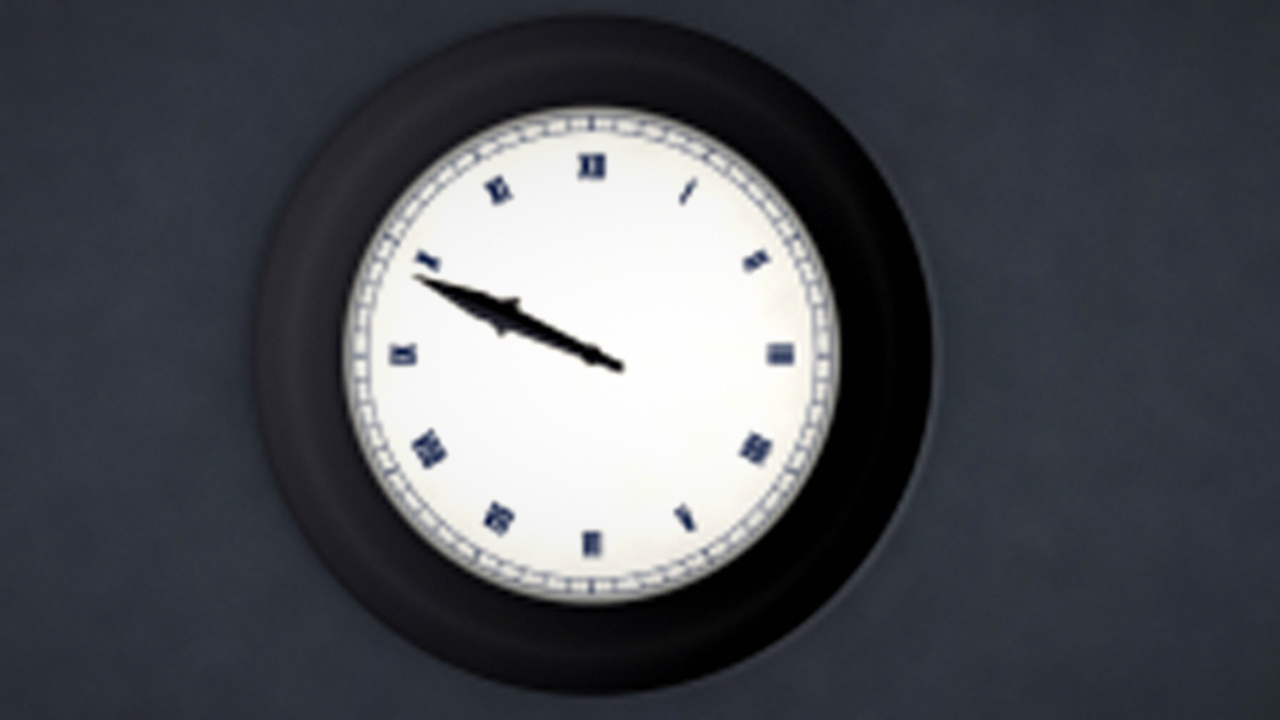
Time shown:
9,49
